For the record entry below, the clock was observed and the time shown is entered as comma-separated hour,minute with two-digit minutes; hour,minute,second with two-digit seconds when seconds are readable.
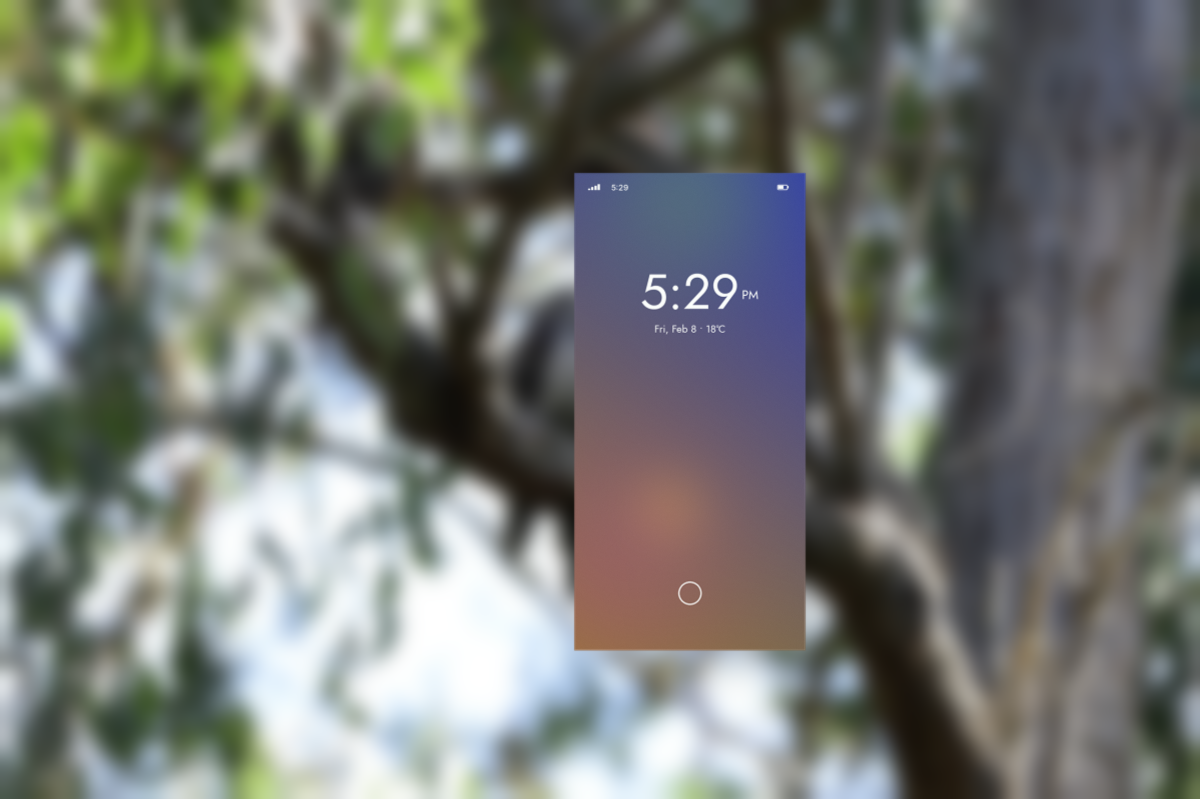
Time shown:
5,29
